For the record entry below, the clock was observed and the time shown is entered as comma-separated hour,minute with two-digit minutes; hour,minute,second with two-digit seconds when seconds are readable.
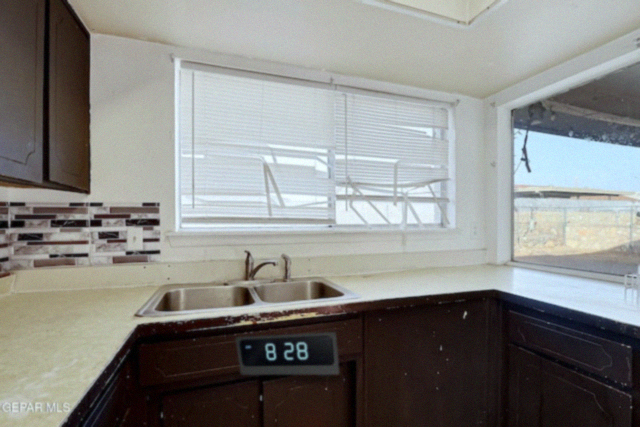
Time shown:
8,28
